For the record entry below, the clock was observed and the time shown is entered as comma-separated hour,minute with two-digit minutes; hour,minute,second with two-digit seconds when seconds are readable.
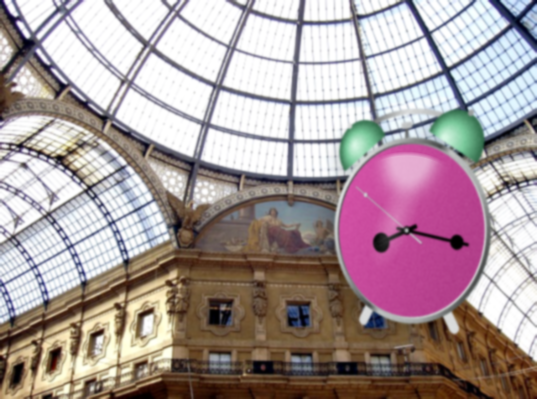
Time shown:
8,16,51
